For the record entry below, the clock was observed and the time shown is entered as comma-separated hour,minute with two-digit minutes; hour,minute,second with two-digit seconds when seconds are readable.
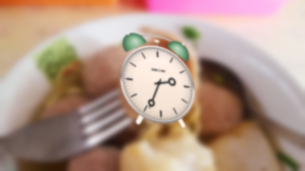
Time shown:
2,34
